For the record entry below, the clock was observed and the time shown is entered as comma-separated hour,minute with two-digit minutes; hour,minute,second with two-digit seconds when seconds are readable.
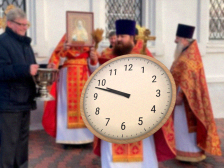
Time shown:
9,48
